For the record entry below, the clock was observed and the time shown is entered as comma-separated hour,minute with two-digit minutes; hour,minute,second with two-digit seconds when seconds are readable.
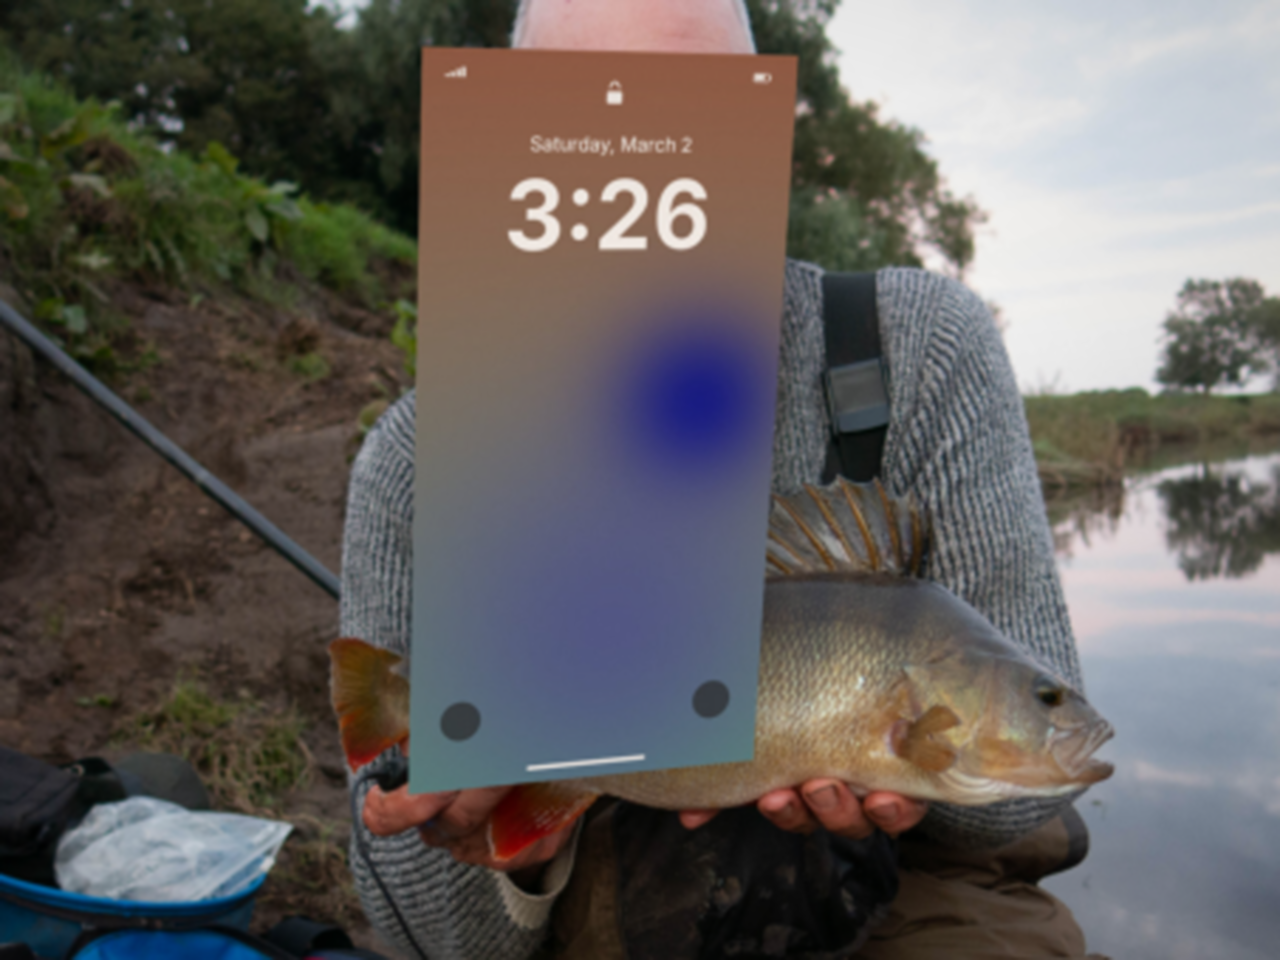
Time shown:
3,26
